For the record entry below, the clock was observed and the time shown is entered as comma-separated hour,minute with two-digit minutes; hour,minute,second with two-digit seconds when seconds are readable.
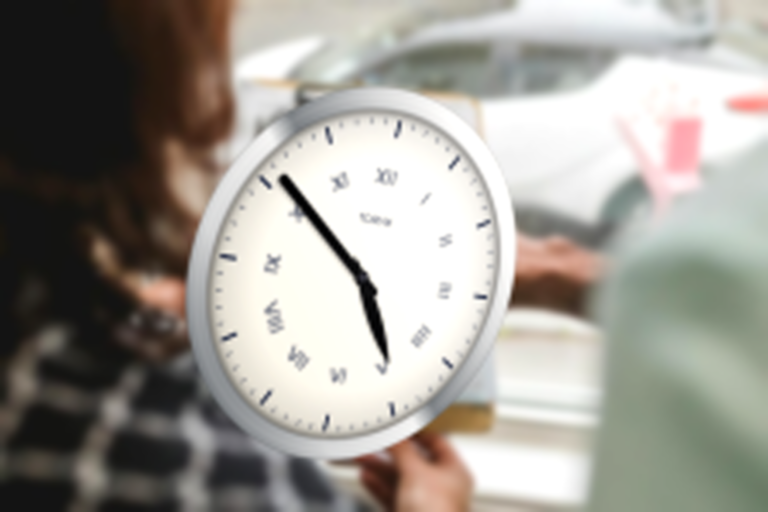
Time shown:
4,51
